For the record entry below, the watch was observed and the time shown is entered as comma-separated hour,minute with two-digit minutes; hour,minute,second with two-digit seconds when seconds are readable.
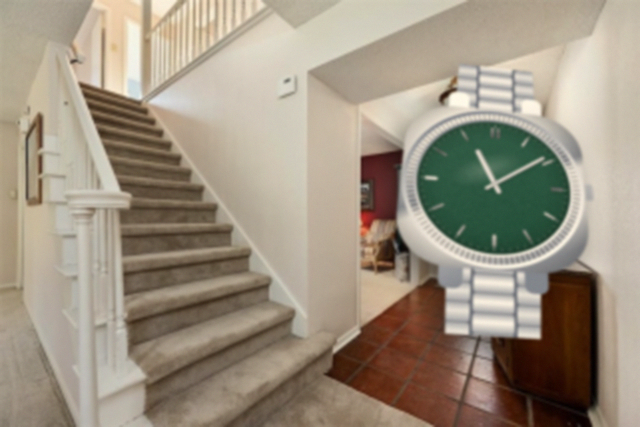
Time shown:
11,09
